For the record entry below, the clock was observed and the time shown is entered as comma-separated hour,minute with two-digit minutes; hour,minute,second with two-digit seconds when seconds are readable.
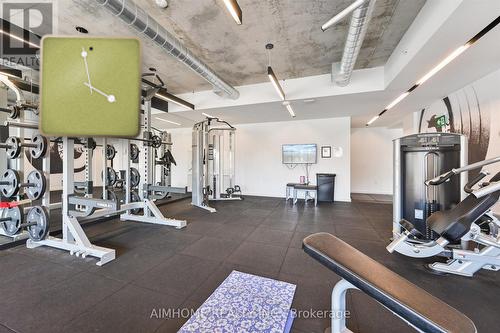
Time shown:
3,58
